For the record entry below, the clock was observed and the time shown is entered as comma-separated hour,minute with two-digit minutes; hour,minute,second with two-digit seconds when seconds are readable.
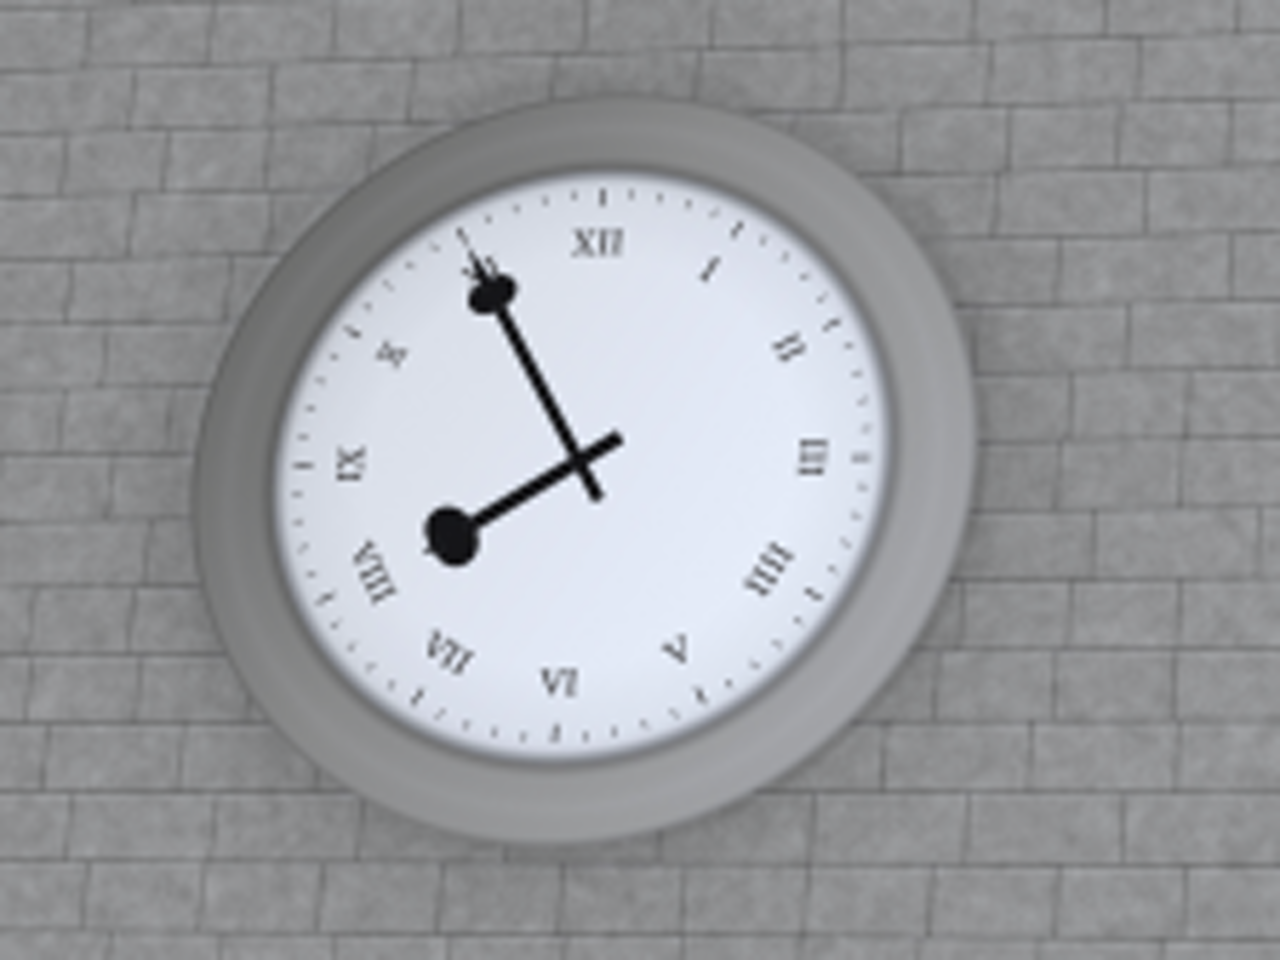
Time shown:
7,55
